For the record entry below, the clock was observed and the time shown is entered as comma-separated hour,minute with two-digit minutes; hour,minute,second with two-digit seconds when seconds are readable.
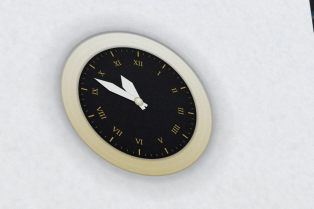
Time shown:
10,48
